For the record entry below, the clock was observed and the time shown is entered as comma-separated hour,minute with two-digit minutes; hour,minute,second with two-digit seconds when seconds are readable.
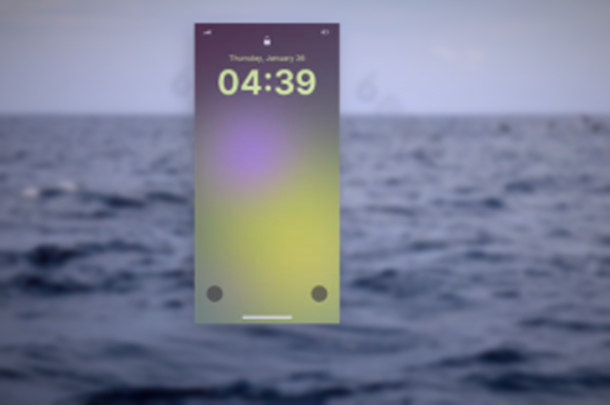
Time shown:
4,39
